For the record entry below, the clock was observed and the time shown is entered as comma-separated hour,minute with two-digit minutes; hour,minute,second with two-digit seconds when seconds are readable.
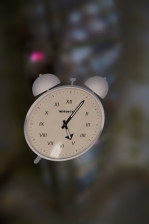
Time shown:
5,05
